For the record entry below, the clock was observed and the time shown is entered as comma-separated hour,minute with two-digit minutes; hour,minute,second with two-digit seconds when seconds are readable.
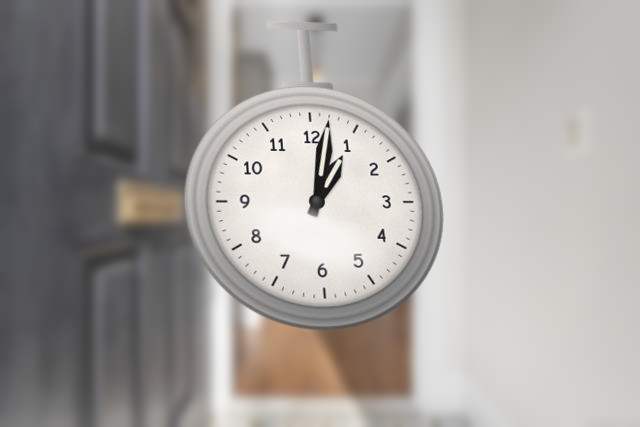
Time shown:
1,02
